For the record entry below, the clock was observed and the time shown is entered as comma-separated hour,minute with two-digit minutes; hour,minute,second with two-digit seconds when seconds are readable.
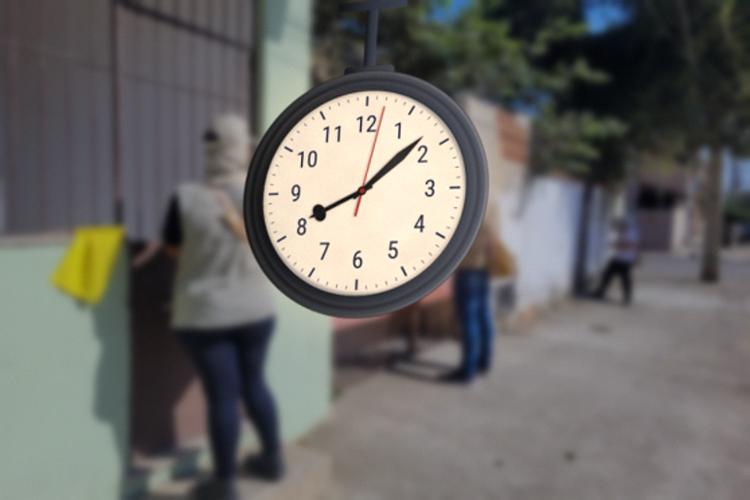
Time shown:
8,08,02
